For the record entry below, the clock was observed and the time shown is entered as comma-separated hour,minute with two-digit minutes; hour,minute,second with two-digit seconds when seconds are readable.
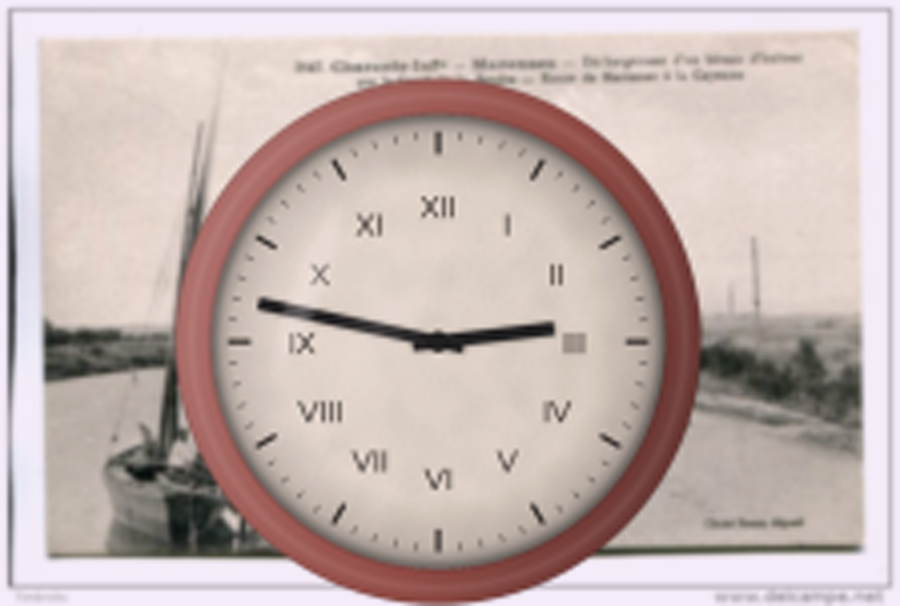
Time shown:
2,47
